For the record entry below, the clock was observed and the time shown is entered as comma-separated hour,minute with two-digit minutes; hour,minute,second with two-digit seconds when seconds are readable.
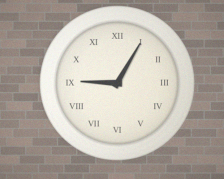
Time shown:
9,05
